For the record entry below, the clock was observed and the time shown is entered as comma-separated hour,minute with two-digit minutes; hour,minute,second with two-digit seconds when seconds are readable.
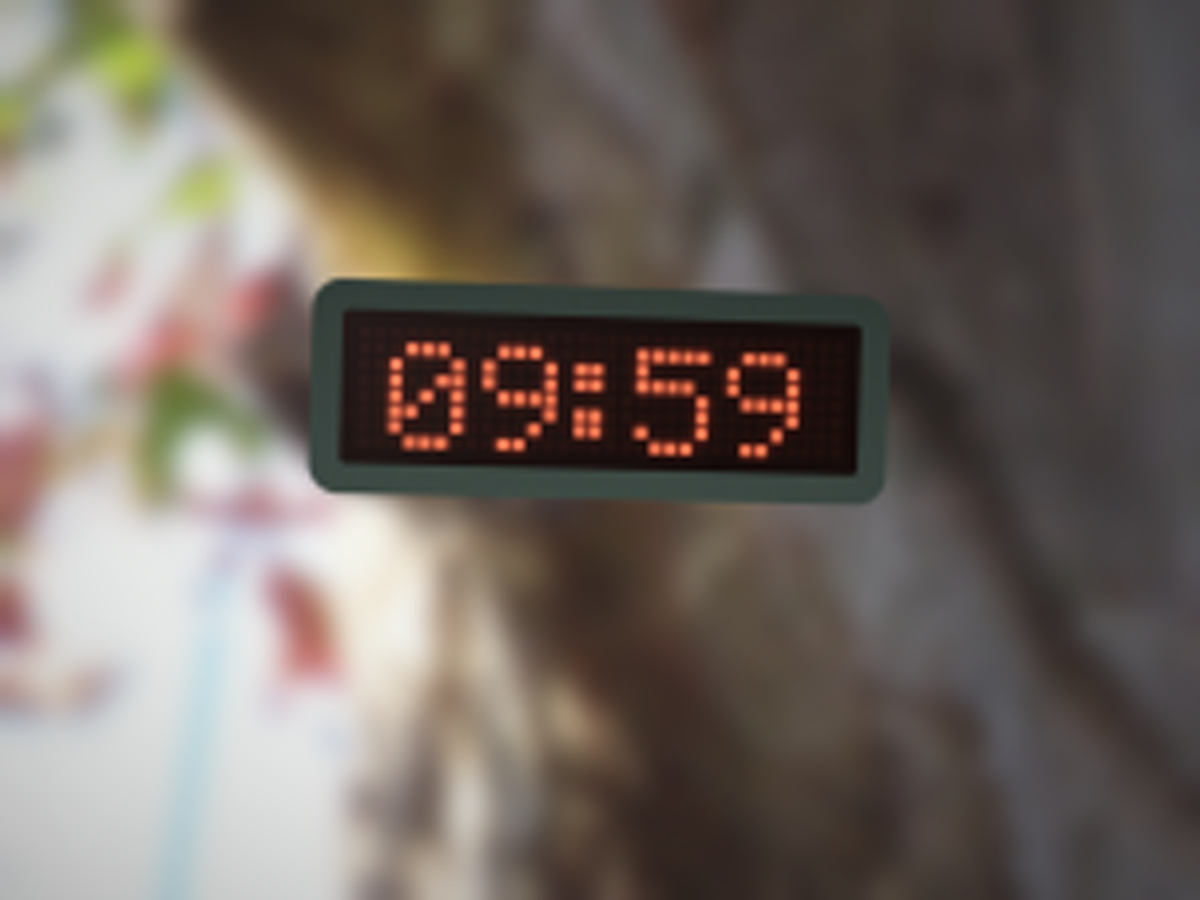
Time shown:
9,59
